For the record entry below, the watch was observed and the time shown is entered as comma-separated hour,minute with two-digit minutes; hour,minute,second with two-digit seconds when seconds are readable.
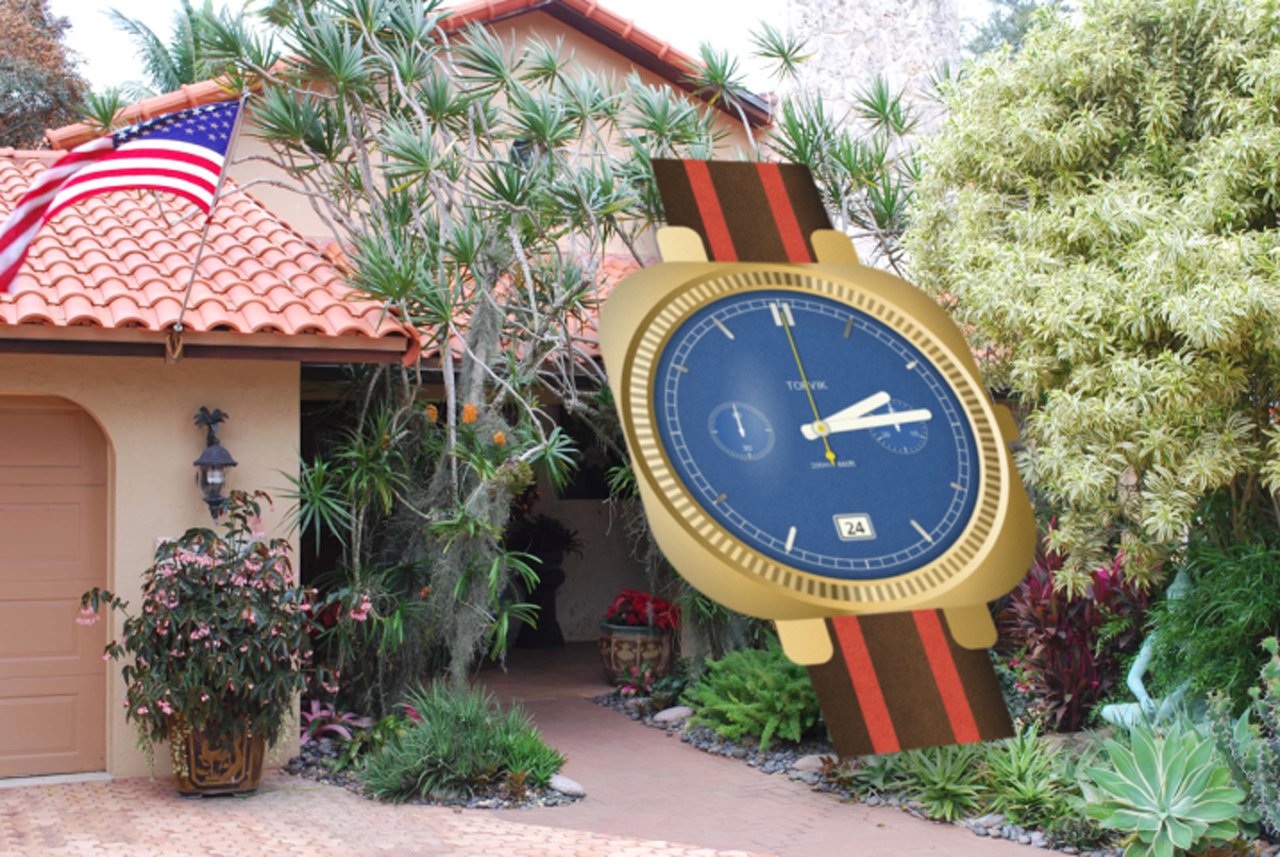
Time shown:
2,14
